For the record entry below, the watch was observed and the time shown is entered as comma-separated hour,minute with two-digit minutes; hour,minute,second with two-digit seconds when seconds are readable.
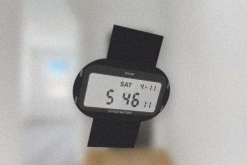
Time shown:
5,46,11
